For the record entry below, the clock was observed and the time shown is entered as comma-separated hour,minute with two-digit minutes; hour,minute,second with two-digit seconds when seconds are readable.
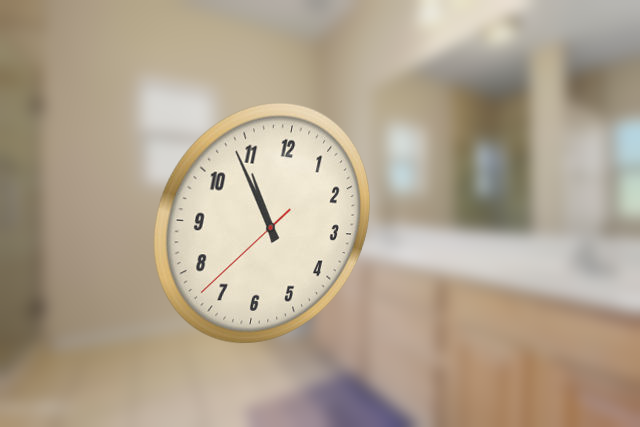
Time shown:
10,53,37
